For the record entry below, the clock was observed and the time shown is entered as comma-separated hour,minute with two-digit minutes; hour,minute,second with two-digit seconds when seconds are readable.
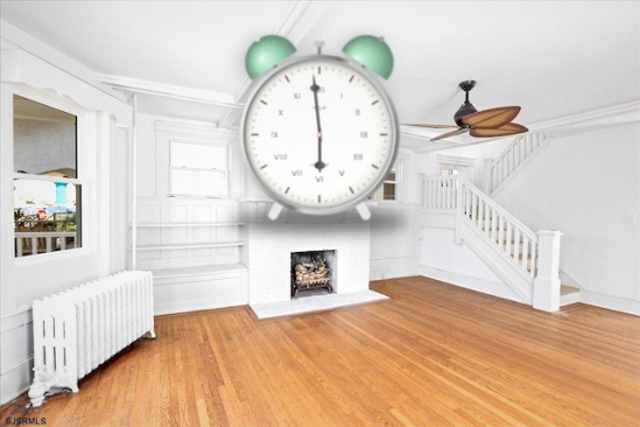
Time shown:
5,59
